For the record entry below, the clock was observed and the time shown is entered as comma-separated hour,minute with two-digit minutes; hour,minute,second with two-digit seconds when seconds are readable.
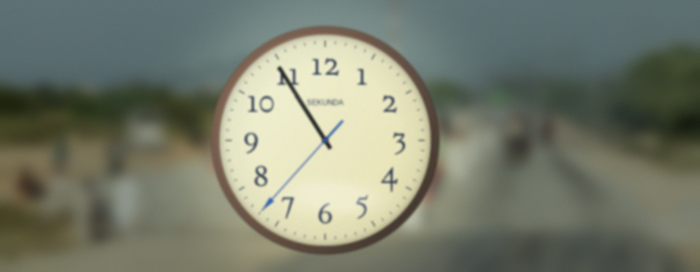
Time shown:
10,54,37
